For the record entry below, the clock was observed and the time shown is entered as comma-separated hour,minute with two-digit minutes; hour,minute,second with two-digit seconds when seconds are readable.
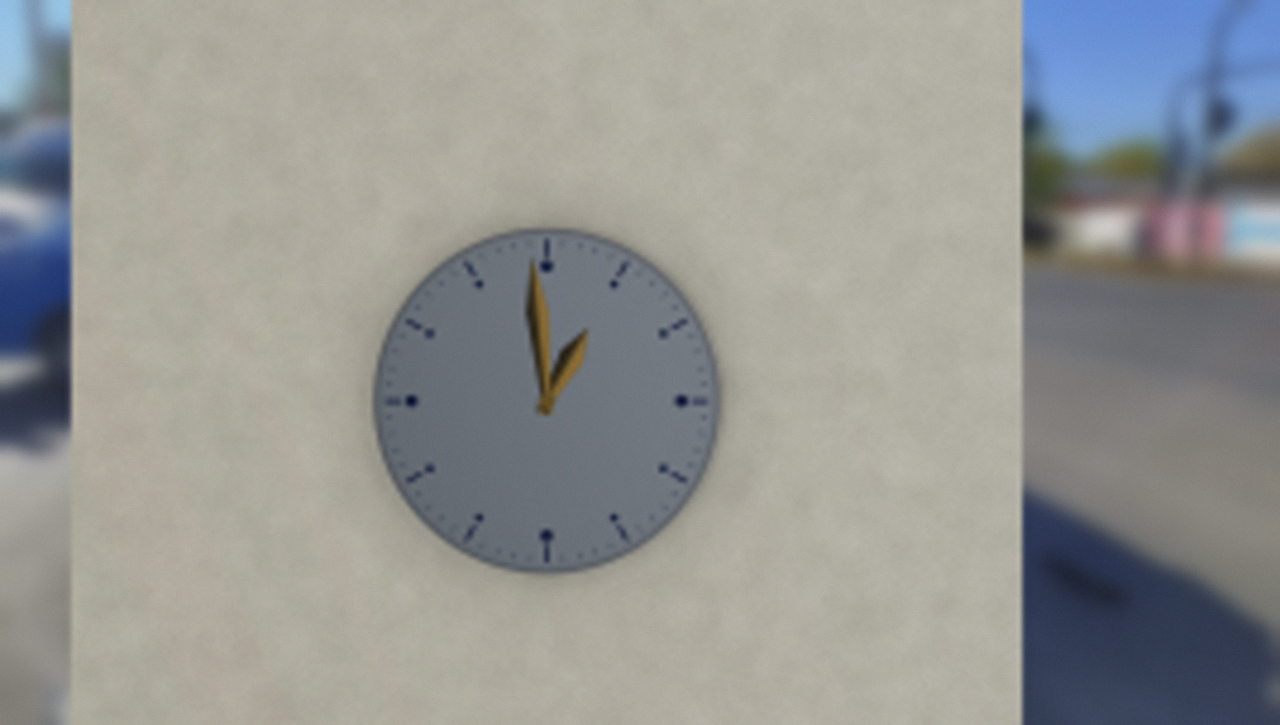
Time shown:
12,59
